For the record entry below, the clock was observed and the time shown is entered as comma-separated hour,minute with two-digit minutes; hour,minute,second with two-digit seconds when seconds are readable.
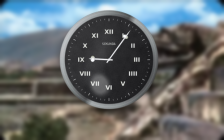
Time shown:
9,06
